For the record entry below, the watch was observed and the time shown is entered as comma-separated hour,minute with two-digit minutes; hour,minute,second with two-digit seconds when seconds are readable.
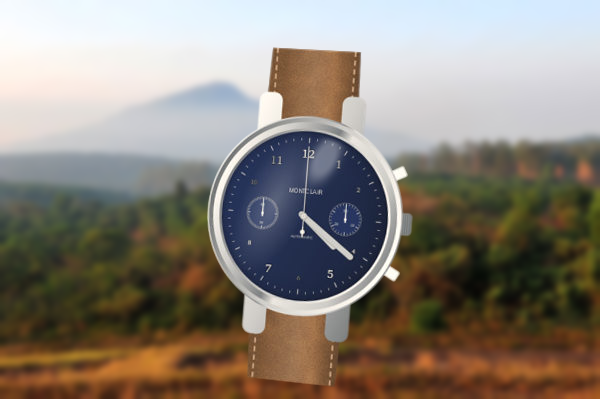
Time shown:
4,21
